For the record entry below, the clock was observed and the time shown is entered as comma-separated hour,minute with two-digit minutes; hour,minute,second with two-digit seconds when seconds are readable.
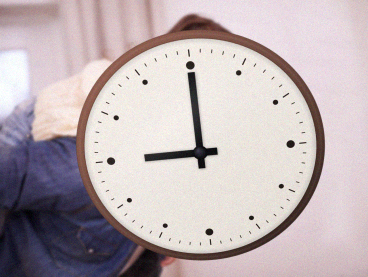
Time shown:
9,00
